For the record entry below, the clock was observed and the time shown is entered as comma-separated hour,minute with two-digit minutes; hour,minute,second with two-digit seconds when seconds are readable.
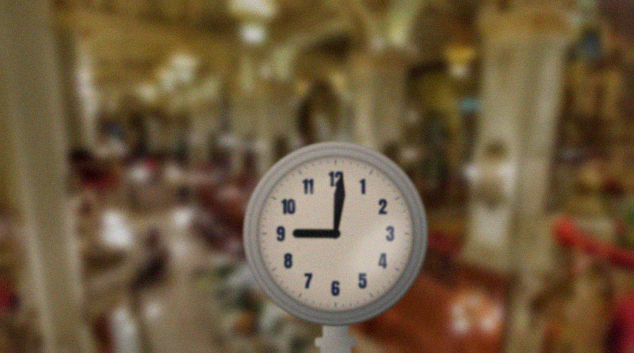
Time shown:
9,01
